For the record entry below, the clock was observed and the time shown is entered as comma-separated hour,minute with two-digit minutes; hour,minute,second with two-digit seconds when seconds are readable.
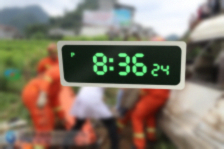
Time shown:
8,36,24
